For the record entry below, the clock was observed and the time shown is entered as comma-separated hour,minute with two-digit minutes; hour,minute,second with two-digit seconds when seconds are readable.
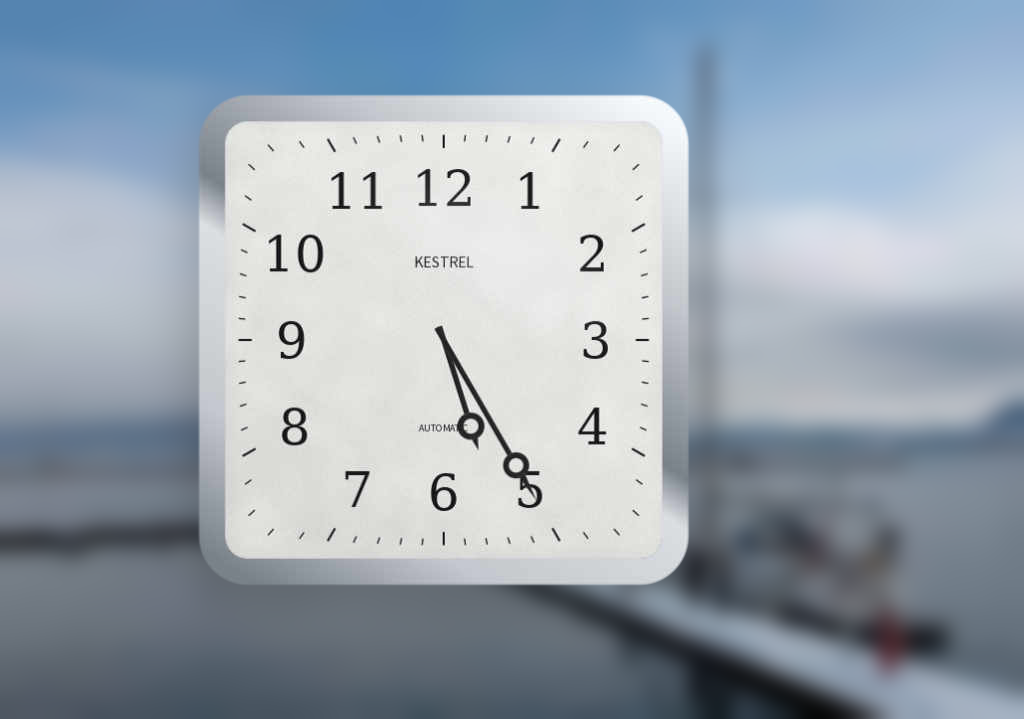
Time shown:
5,25
